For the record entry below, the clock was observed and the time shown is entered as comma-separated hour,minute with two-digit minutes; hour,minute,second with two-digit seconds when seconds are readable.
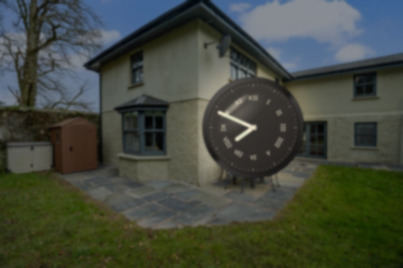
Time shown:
7,49
